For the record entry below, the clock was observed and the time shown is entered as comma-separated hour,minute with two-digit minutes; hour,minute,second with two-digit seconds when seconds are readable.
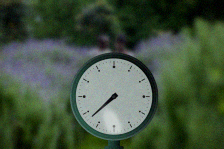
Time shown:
7,38
